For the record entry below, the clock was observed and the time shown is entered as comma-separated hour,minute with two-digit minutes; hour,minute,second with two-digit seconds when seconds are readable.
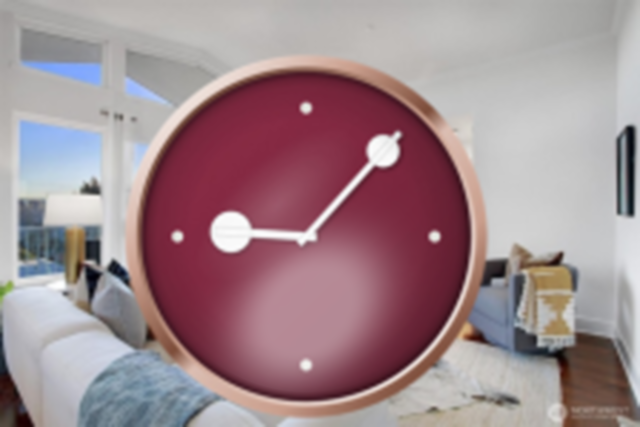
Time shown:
9,07
